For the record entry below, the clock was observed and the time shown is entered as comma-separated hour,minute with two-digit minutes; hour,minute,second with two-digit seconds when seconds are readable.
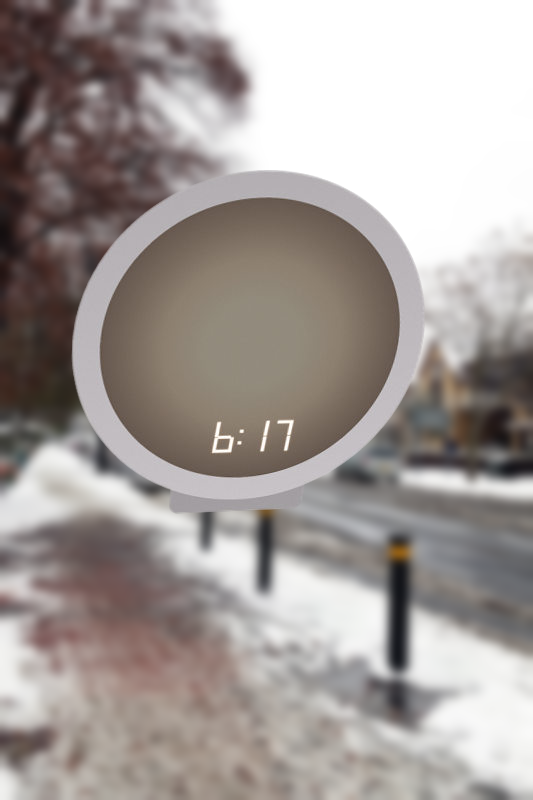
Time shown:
6,17
